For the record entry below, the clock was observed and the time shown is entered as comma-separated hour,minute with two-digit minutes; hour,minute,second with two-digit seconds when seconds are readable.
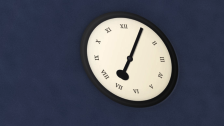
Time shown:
7,05
